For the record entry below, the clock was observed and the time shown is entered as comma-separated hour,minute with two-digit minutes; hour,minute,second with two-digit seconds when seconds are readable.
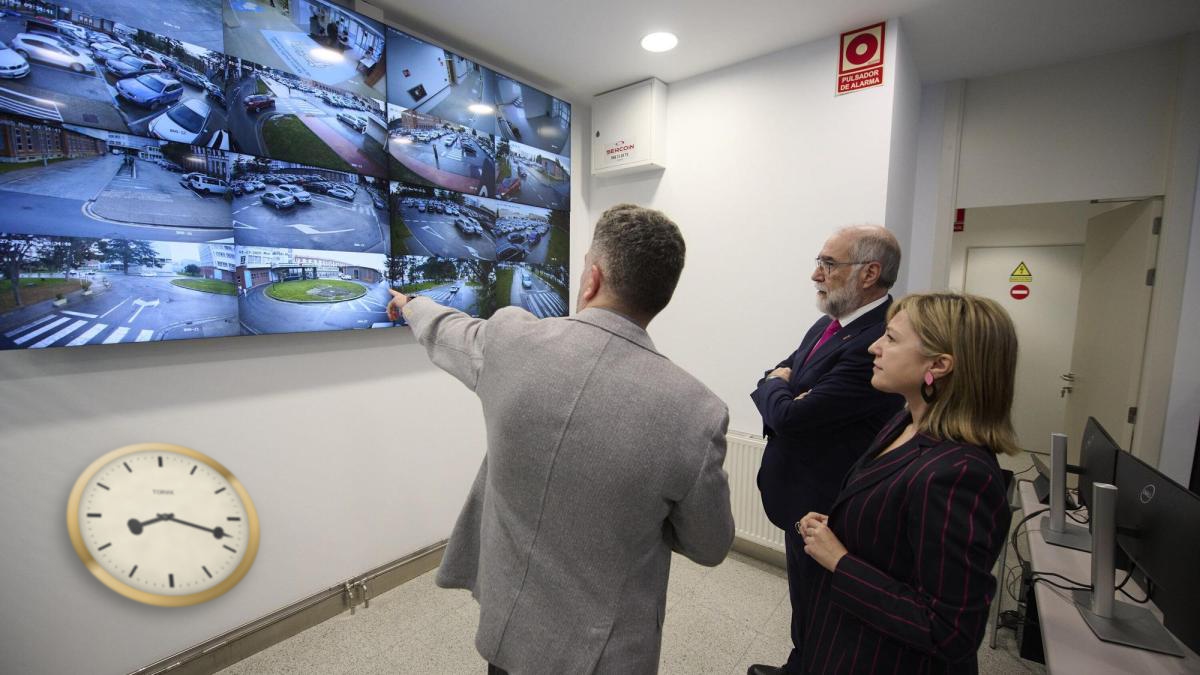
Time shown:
8,18
